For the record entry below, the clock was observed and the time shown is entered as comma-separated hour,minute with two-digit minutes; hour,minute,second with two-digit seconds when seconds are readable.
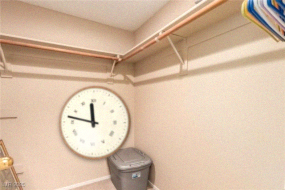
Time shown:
11,47
